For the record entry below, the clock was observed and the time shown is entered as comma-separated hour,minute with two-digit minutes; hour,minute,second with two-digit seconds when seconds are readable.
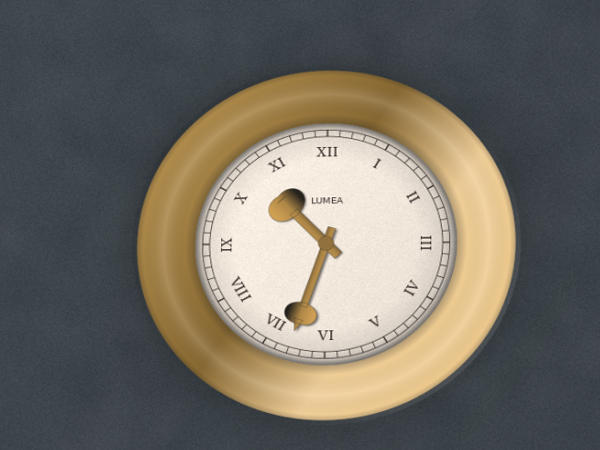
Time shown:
10,33
